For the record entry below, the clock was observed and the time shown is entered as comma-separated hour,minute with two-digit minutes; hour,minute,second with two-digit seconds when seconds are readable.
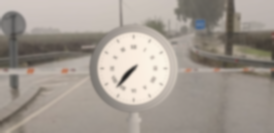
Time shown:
7,37
